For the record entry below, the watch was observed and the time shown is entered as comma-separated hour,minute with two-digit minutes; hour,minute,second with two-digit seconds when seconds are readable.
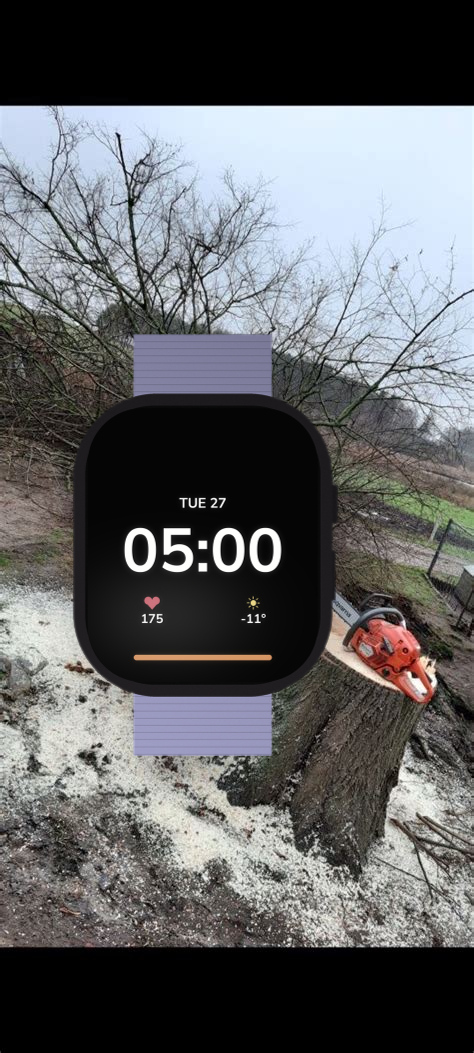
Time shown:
5,00
